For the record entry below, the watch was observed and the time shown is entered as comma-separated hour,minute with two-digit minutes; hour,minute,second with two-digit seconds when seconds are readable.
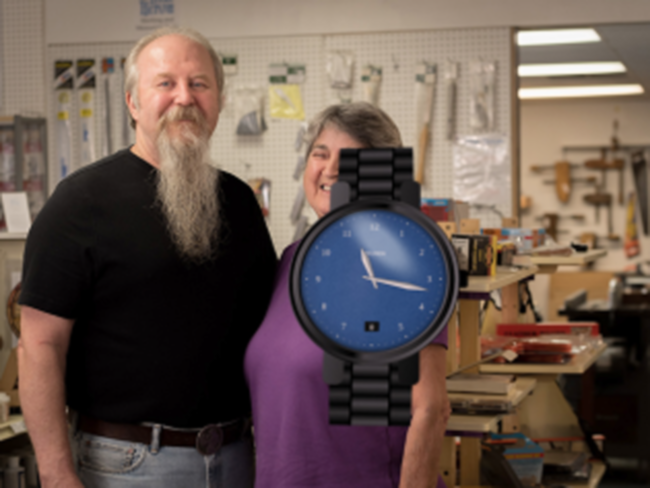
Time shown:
11,17
